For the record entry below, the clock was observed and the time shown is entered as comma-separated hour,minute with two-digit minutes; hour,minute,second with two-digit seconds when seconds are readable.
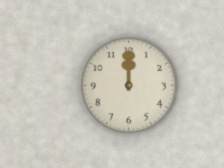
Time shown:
12,00
